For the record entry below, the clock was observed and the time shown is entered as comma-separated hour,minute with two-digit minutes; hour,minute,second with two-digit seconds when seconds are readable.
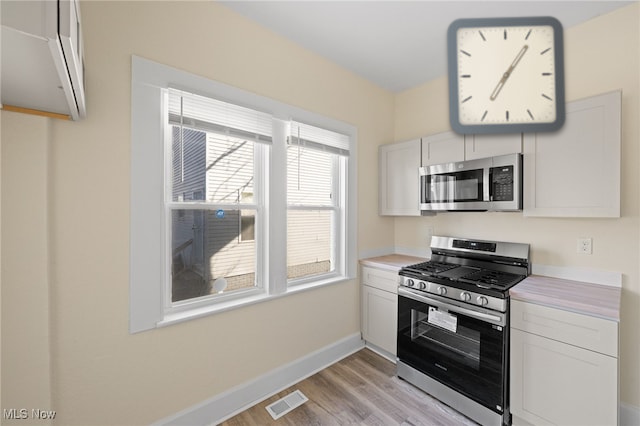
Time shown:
7,06
